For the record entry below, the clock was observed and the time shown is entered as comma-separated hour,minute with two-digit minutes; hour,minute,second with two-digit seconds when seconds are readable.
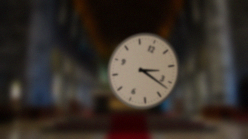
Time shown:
2,17
